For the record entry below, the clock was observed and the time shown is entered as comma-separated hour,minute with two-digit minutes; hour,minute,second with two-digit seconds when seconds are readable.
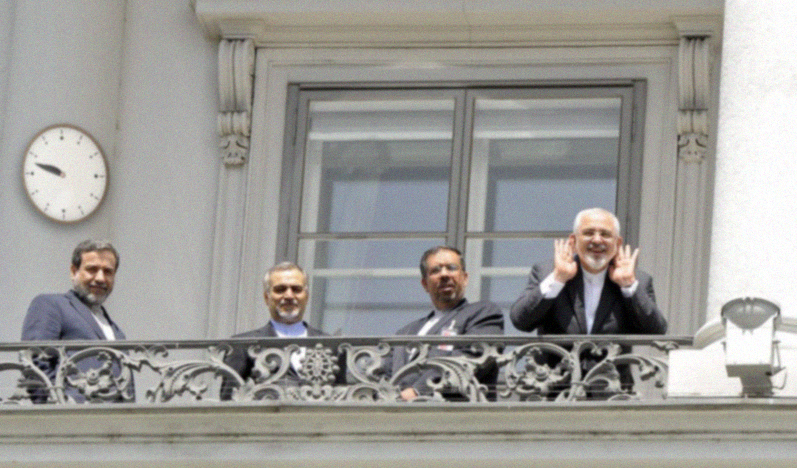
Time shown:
9,48
